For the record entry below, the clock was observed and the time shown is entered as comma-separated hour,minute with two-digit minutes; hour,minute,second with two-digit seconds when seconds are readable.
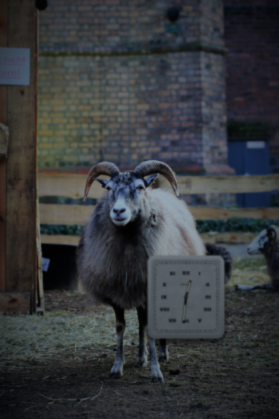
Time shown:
12,31
